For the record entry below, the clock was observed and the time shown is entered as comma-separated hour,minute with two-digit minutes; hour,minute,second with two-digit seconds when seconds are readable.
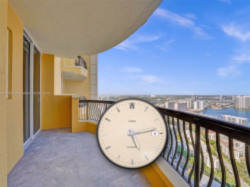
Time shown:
5,13
